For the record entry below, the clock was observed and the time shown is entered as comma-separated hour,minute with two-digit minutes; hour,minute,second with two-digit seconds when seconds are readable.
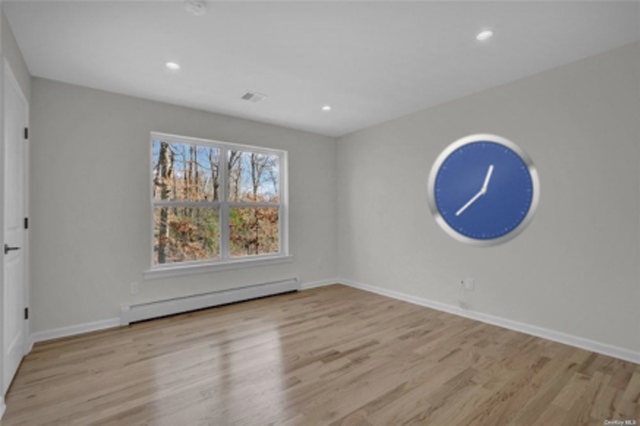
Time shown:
12,38
